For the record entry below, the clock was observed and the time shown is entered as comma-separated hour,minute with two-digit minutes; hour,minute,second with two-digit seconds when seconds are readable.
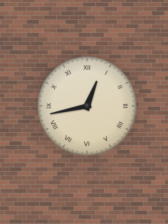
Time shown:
12,43
